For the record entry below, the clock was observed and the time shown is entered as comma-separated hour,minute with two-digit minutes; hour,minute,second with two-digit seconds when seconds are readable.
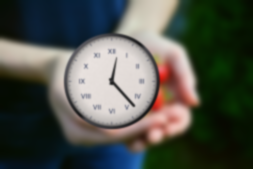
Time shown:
12,23
